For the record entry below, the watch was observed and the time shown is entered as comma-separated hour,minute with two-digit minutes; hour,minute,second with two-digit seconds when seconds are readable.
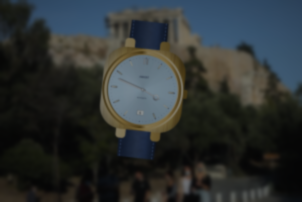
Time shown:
3,48
